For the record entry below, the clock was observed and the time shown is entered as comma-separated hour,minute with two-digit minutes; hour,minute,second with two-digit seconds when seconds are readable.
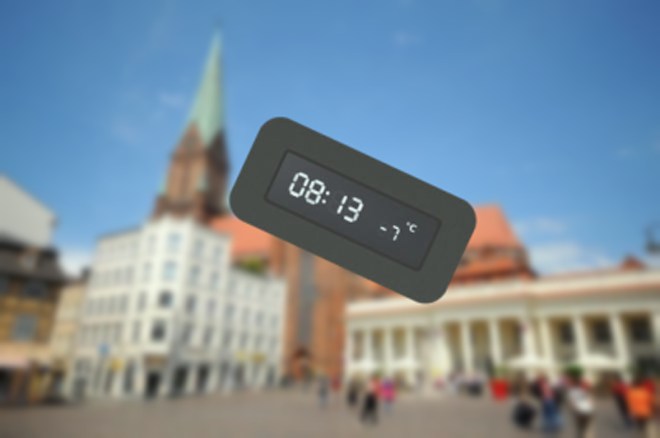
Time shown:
8,13
